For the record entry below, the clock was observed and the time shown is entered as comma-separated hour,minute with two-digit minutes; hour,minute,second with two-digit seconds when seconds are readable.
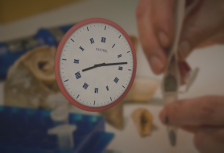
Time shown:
8,13
